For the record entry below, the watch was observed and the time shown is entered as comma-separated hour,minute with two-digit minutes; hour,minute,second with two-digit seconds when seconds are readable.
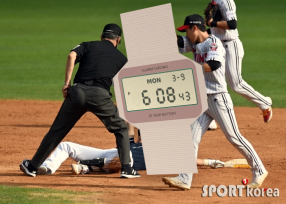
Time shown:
6,08,43
